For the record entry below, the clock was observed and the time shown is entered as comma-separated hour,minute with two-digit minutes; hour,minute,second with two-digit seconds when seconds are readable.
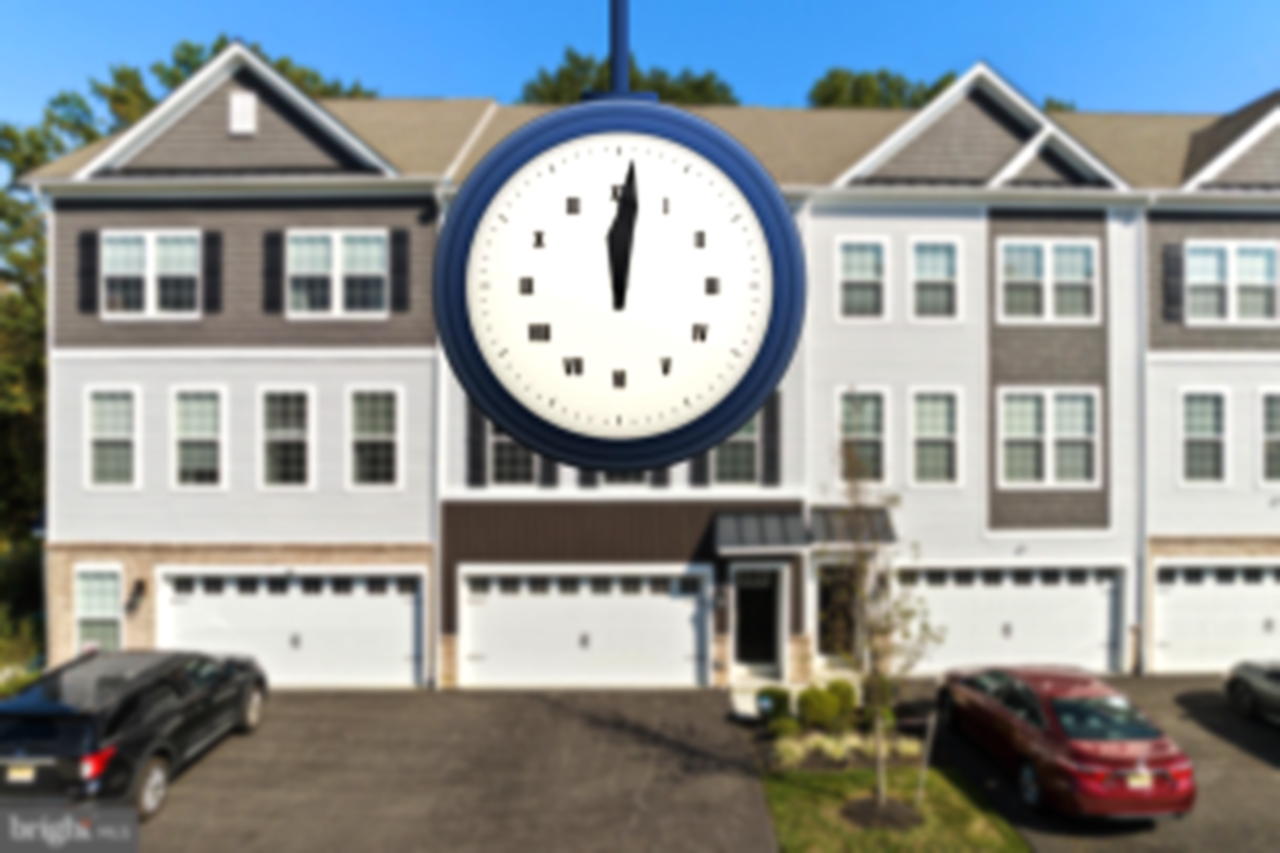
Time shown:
12,01
